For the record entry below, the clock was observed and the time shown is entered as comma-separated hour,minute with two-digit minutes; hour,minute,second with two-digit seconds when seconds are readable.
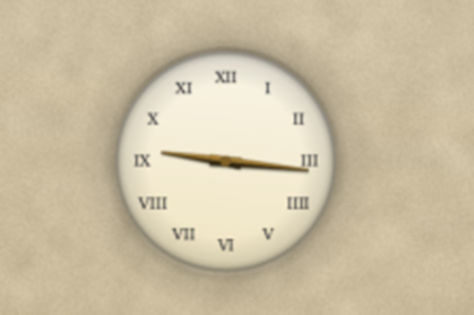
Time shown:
9,16
